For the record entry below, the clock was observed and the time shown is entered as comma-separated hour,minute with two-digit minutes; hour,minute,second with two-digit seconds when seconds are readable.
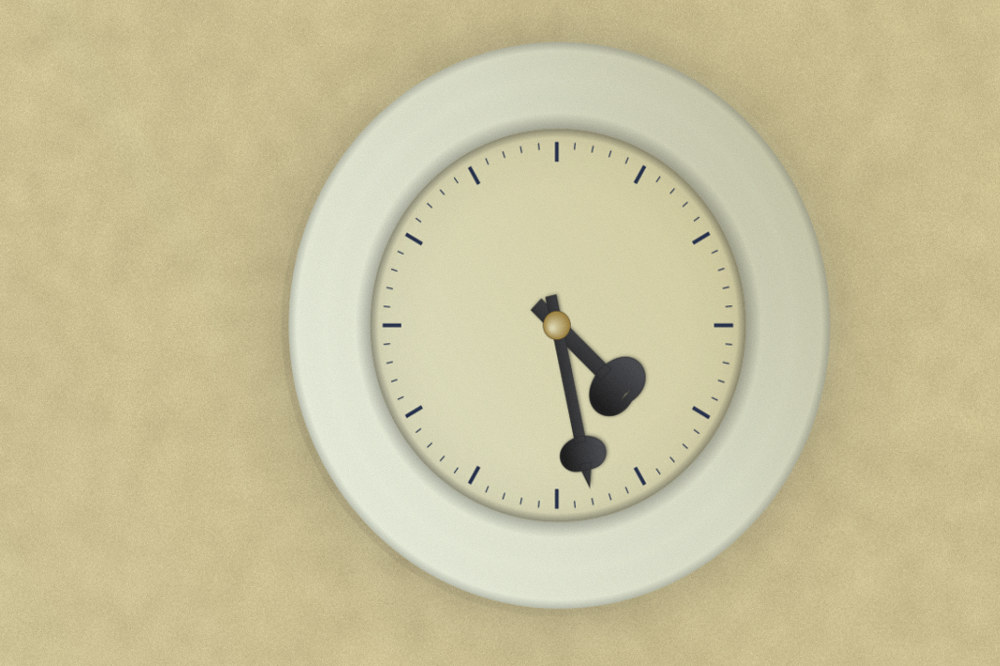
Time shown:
4,28
